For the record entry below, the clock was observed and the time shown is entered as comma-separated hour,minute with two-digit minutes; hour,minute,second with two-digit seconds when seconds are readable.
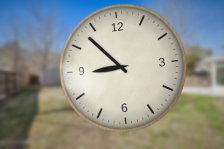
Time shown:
8,53
